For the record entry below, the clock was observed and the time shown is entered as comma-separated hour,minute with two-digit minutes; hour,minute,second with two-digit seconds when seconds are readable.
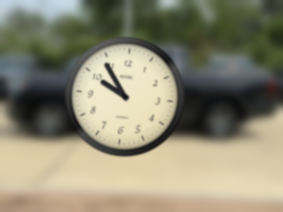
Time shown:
9,54
